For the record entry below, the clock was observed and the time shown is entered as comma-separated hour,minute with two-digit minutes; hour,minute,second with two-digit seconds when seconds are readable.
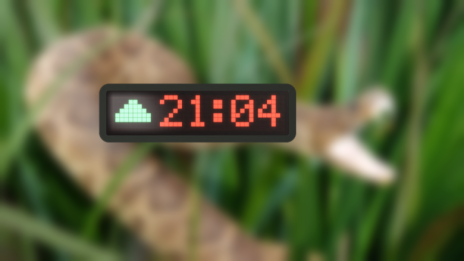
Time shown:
21,04
